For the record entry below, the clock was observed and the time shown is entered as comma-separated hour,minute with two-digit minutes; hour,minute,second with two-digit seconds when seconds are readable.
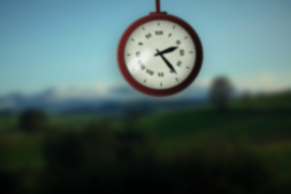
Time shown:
2,24
